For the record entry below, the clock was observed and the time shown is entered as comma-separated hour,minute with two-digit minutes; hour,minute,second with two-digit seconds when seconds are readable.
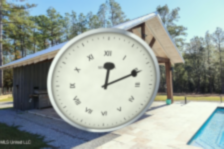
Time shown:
12,11
